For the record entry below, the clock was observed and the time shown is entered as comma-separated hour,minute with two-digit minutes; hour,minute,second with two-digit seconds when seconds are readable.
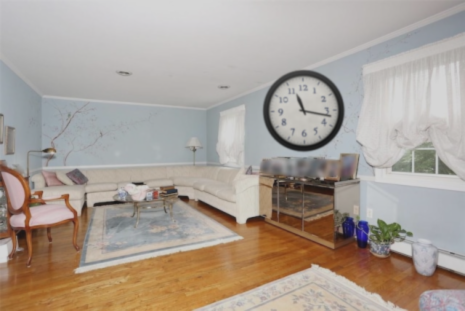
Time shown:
11,17
